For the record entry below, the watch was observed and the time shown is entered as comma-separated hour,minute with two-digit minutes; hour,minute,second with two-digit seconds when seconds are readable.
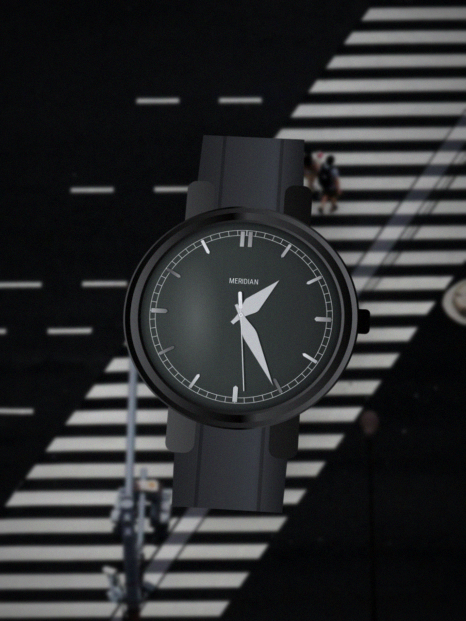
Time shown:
1,25,29
